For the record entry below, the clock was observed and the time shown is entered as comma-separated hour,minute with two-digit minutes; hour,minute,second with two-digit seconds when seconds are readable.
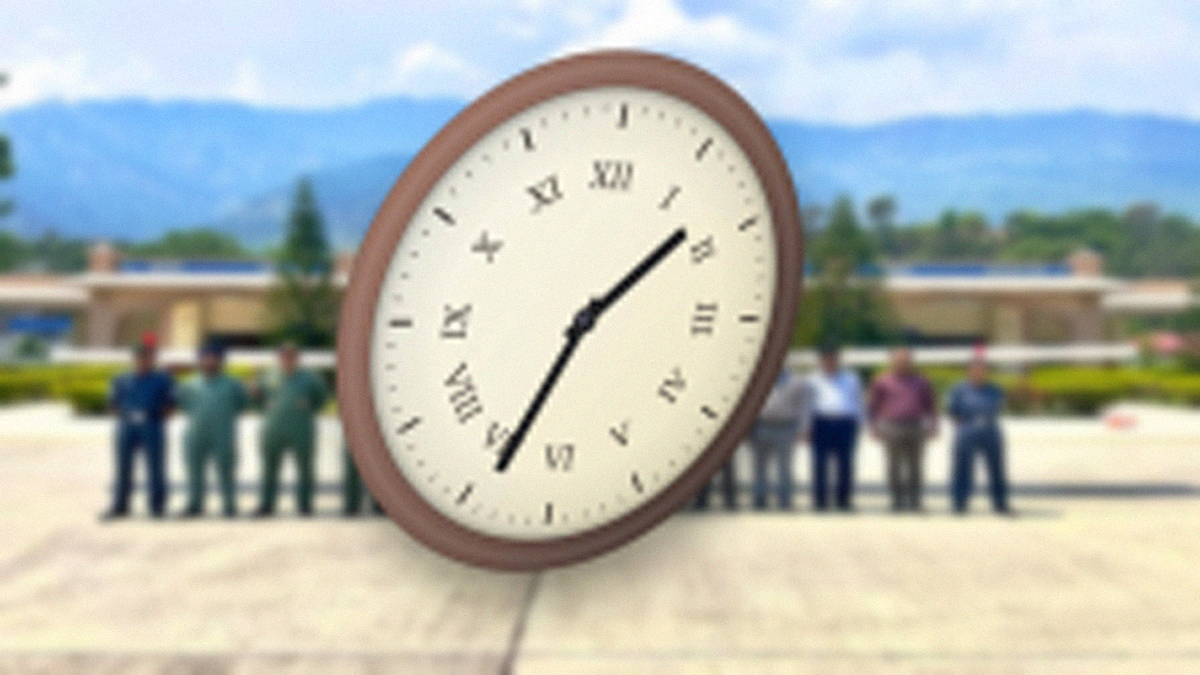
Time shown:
1,34
